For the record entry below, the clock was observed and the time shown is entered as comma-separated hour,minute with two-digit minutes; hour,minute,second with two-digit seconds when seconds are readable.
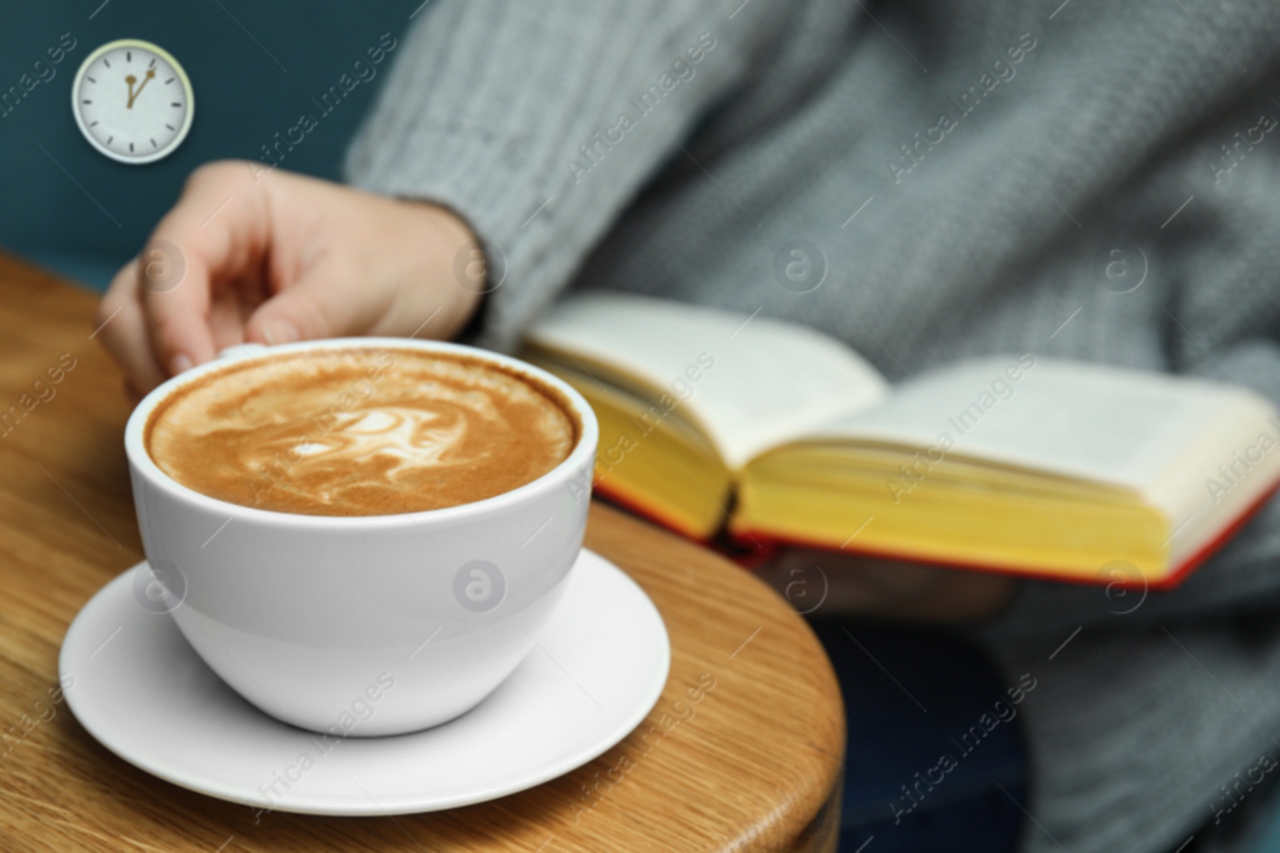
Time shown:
12,06
